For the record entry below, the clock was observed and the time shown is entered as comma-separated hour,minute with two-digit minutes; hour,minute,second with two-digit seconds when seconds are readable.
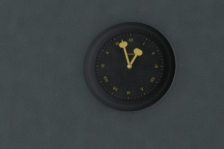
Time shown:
12,57
